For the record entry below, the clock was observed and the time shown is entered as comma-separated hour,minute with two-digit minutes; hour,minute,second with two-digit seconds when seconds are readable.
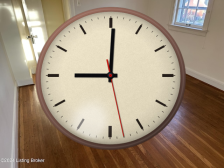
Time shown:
9,00,28
